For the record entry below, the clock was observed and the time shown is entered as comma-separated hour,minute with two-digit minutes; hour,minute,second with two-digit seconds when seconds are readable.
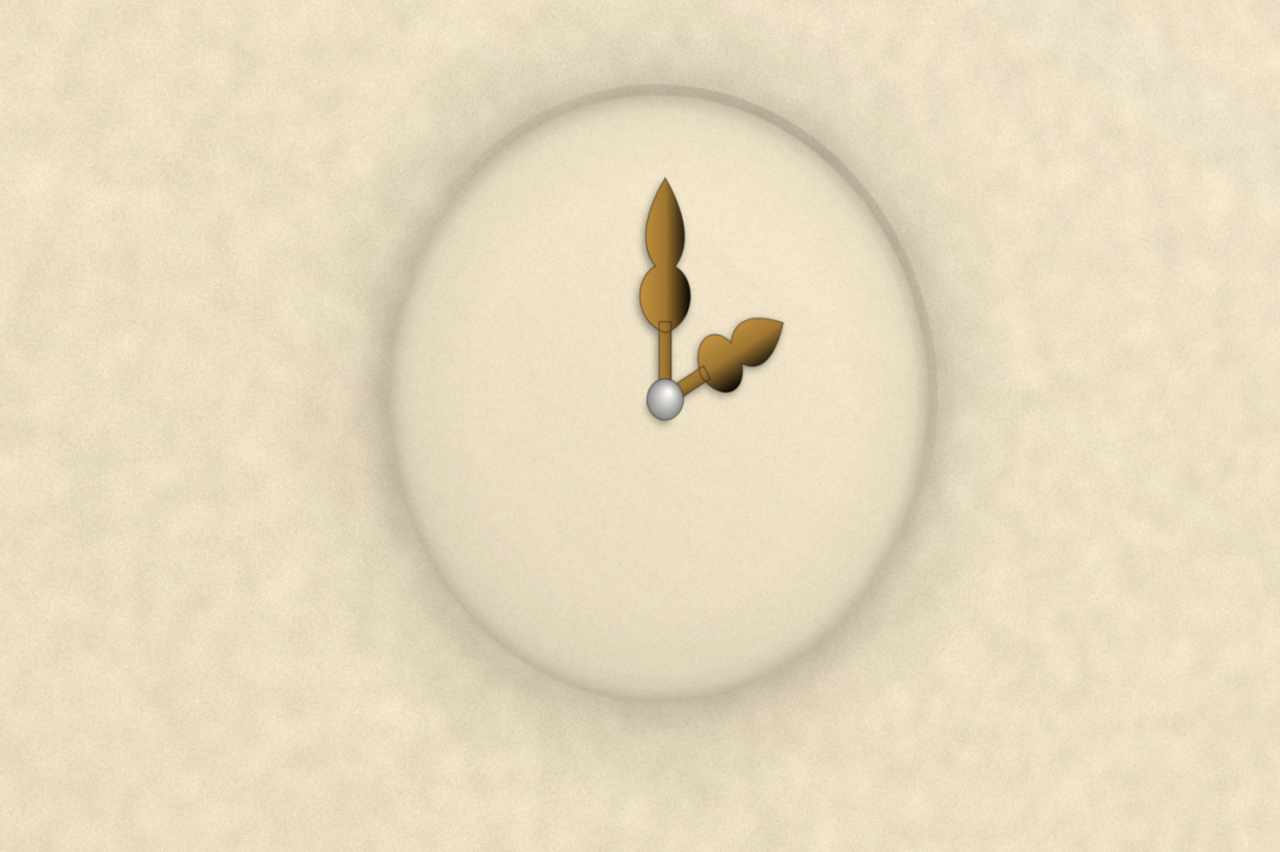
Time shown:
2,00
